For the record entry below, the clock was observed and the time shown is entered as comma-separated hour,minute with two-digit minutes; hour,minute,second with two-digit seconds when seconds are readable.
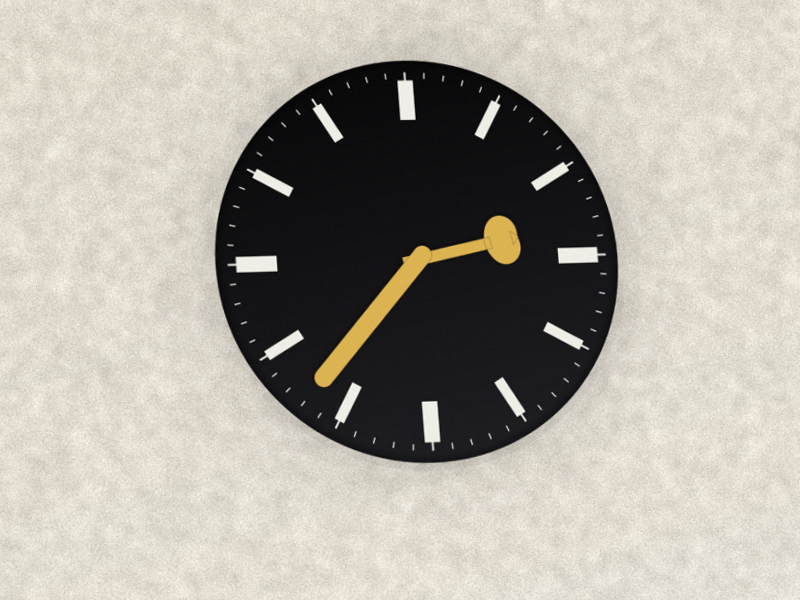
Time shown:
2,37
